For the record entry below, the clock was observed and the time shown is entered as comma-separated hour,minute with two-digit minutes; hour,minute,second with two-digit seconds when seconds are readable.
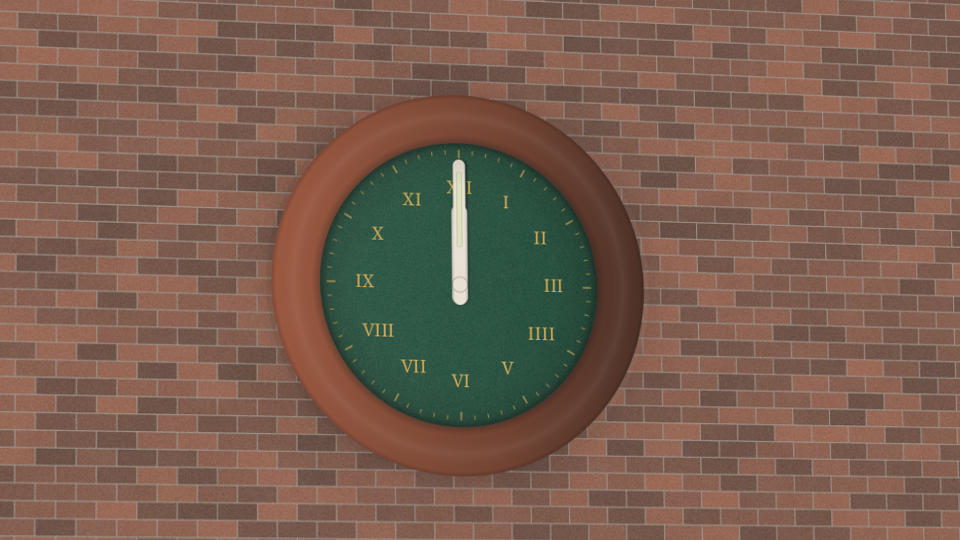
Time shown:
12,00
